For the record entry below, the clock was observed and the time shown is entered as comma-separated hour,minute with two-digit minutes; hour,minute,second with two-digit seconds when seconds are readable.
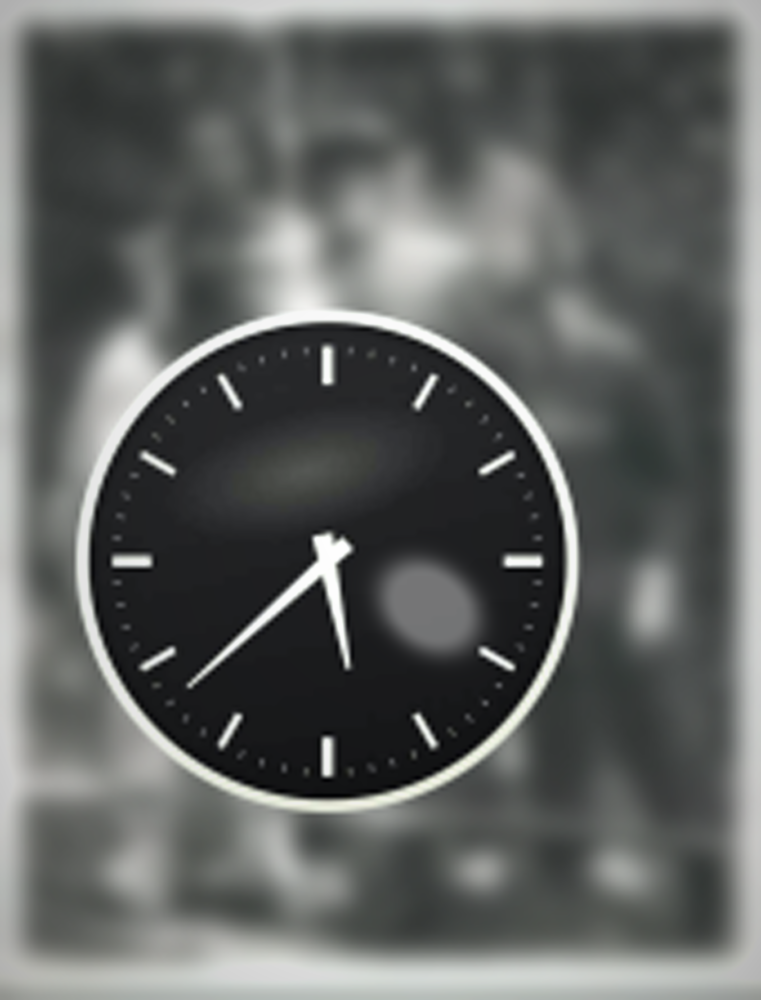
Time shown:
5,38
